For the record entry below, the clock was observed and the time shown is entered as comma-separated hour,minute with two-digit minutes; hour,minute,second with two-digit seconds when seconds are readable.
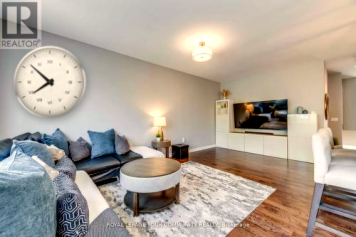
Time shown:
7,52
